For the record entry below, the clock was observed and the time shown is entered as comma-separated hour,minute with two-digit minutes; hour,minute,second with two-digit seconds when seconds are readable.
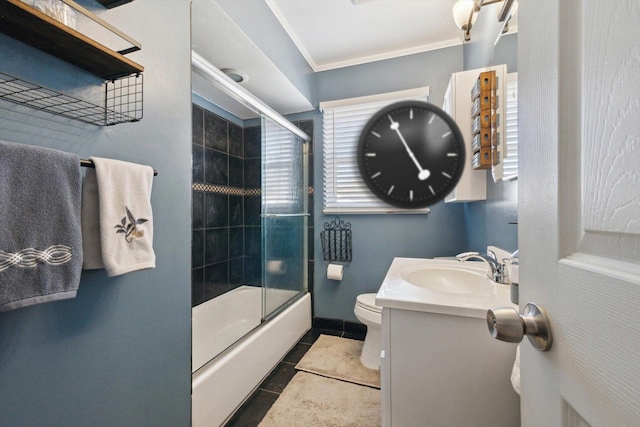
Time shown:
4,55
